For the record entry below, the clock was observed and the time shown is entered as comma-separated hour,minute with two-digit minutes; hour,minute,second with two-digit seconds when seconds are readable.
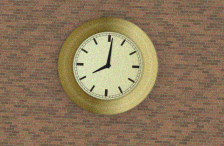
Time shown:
8,01
